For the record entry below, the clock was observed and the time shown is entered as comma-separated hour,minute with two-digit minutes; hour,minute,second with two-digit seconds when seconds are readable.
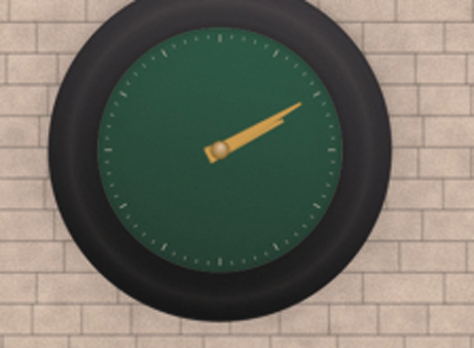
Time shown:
2,10
